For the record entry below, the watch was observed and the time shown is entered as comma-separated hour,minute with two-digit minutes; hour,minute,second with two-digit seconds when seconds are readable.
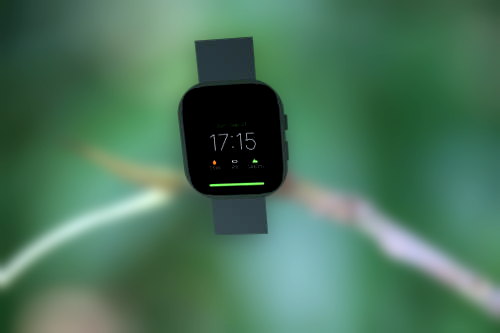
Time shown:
17,15
